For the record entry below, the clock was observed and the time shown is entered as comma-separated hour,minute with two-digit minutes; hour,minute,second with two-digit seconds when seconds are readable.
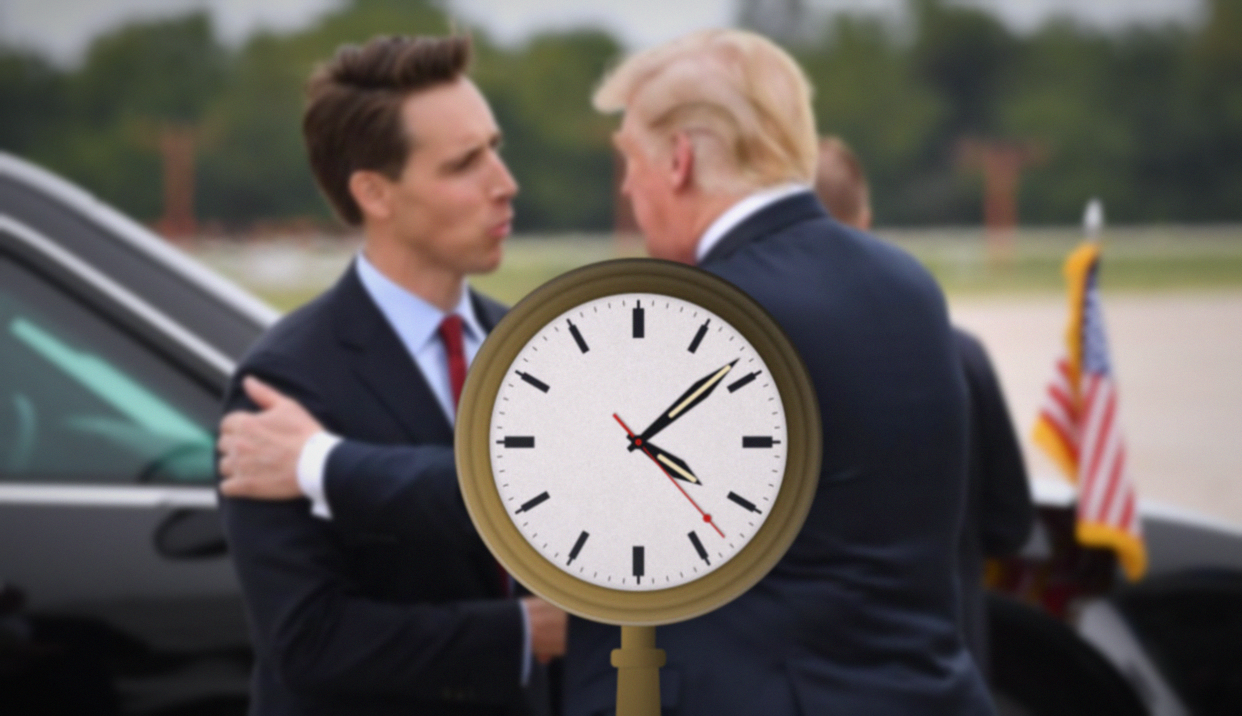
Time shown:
4,08,23
